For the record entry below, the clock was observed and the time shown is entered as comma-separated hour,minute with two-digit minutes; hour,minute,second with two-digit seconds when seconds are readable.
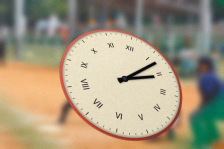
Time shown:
2,07
